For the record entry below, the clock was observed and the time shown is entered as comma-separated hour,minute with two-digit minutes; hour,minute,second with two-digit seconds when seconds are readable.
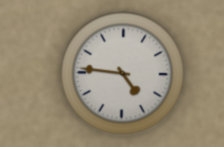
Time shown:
4,46
